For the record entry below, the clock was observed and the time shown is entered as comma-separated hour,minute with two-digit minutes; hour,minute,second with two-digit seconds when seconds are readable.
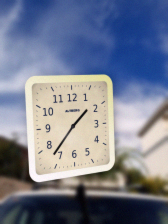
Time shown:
1,37
